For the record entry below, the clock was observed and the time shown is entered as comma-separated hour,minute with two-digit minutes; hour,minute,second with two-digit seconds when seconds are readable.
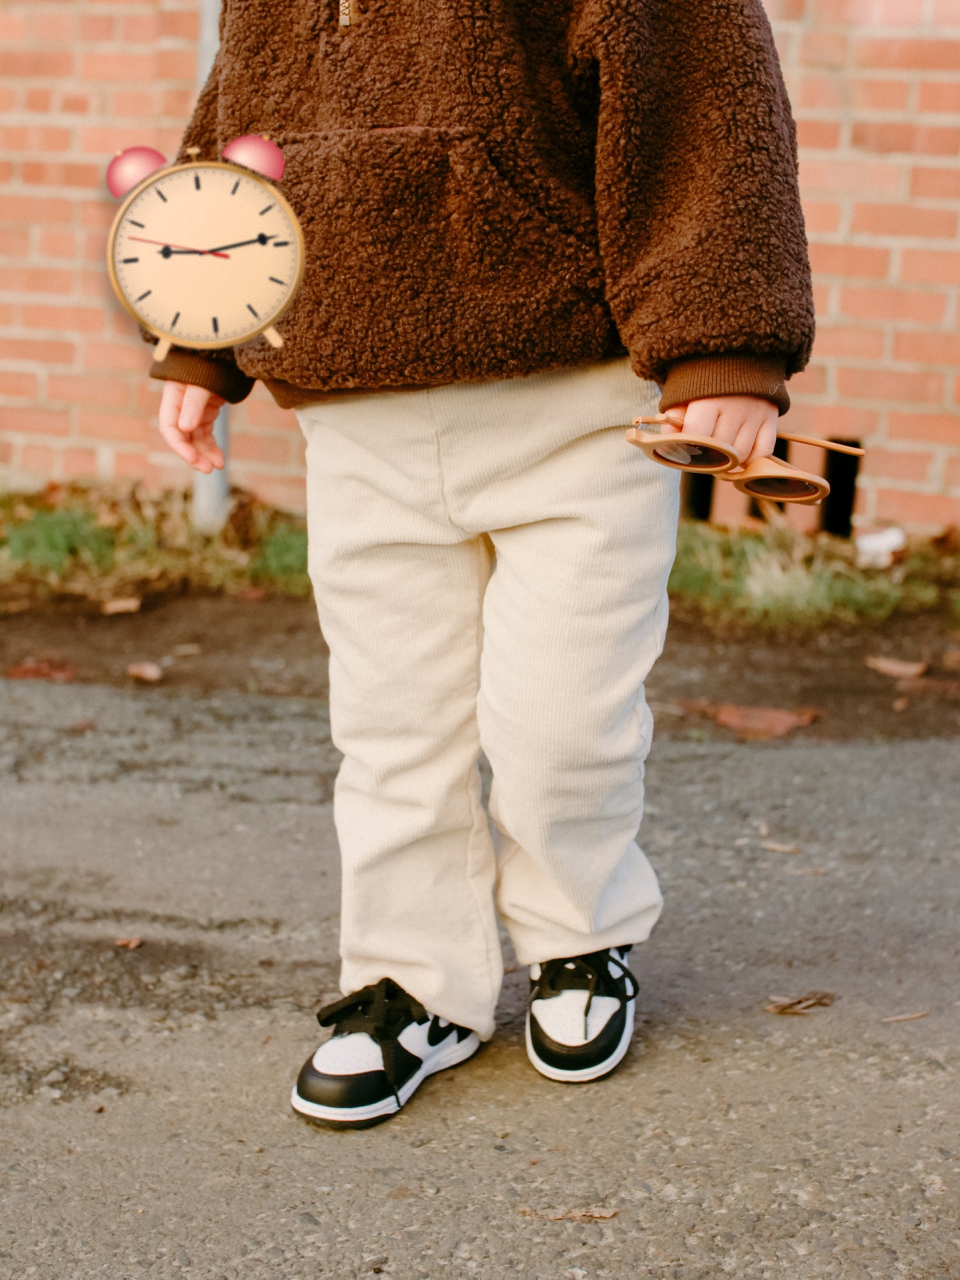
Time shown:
9,13,48
